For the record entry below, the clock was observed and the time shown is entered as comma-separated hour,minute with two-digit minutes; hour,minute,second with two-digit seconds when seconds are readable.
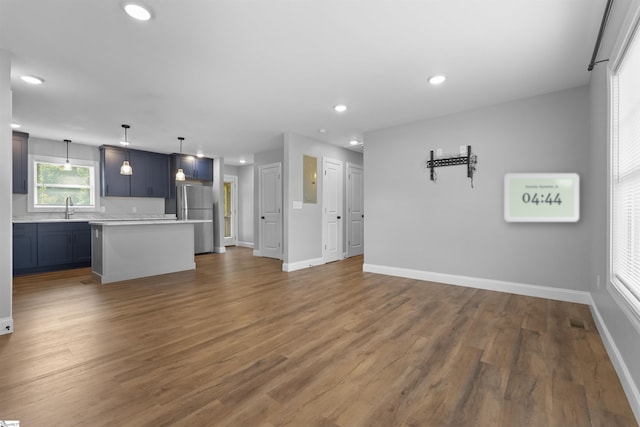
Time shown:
4,44
